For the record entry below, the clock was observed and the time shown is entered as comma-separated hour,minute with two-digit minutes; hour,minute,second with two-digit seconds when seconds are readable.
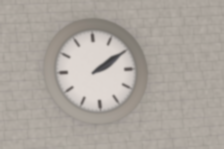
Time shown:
2,10
